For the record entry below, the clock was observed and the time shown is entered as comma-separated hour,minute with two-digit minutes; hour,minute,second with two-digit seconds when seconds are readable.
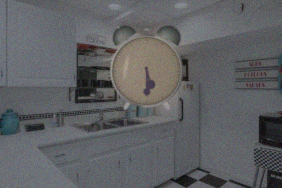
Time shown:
5,30
